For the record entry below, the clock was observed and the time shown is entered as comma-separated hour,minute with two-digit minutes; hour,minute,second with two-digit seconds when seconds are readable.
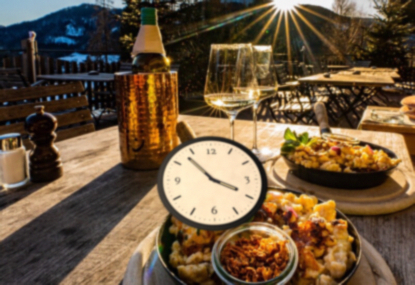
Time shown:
3,53
